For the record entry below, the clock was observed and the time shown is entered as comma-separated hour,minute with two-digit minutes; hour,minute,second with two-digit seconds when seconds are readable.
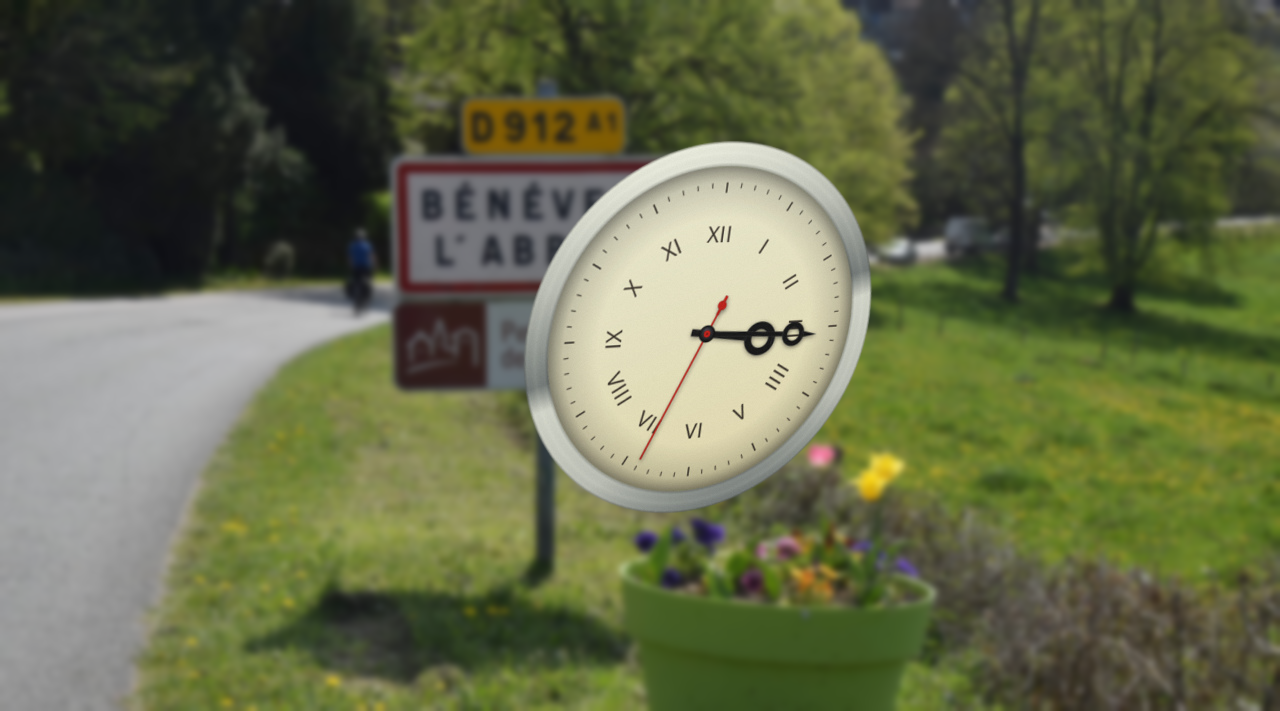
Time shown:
3,15,34
